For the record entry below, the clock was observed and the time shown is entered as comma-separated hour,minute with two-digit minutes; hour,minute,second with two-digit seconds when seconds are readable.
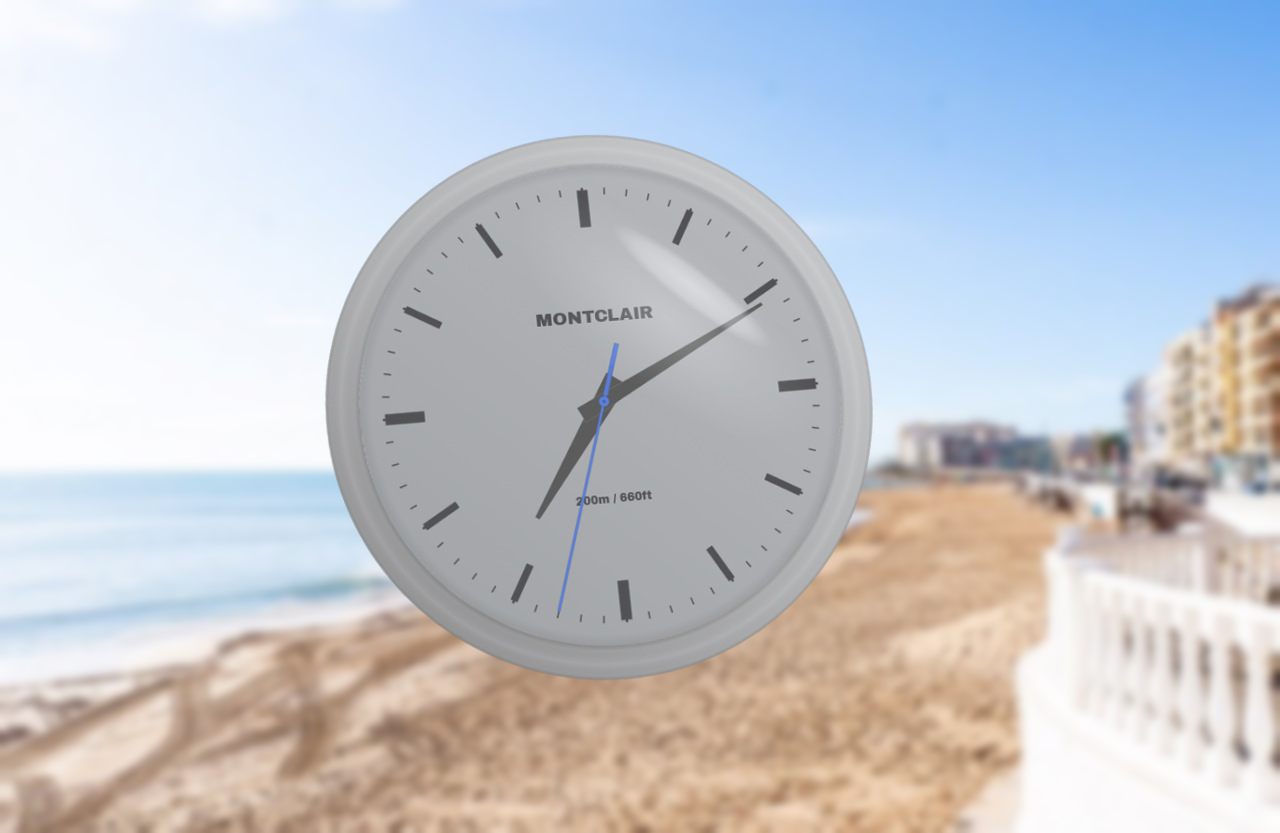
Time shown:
7,10,33
